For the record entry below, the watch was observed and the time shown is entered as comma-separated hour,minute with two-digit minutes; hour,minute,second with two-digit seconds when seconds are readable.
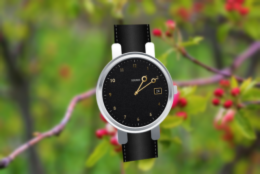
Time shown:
1,10
